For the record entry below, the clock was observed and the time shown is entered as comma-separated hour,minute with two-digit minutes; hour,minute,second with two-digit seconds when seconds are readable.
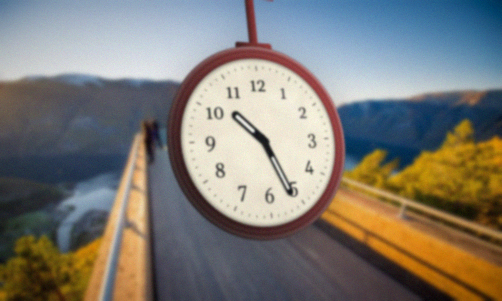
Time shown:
10,26
